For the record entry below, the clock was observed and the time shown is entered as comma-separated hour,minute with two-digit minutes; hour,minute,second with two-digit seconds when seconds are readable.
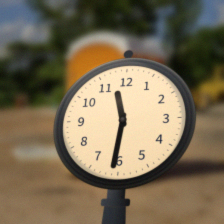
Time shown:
11,31
